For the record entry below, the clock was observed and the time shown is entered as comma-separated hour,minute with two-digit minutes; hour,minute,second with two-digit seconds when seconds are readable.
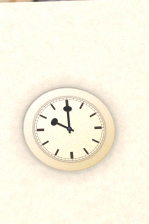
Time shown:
10,00
